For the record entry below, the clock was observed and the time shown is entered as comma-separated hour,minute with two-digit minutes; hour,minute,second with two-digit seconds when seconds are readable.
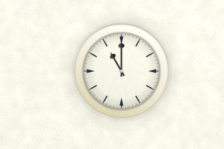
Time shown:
11,00
